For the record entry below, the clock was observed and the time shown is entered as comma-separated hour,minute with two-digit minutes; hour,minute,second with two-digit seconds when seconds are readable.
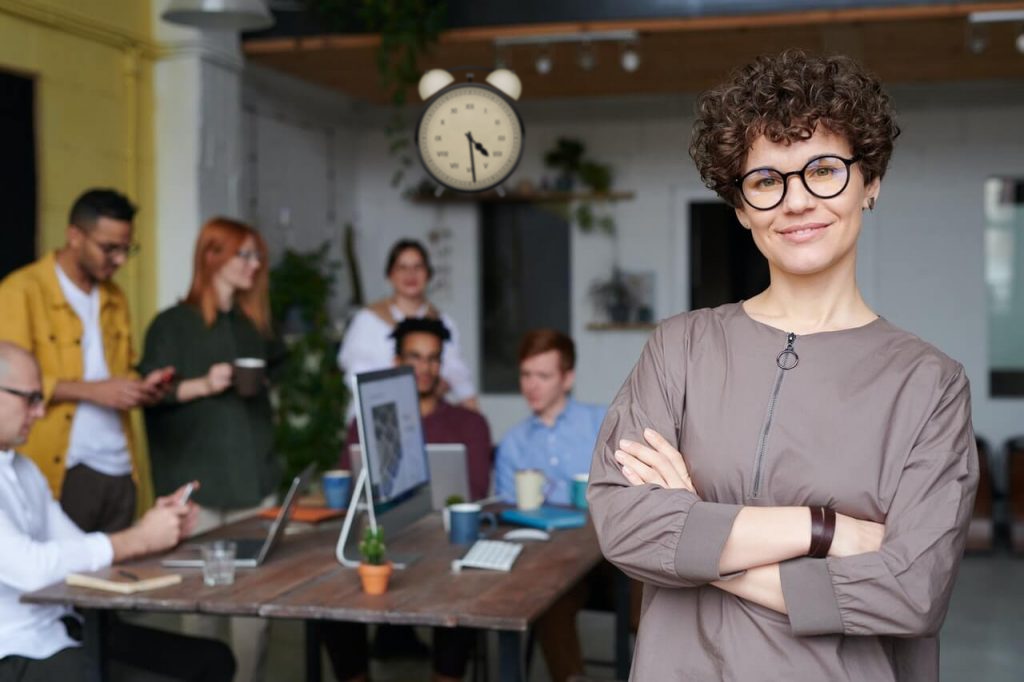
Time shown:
4,29
